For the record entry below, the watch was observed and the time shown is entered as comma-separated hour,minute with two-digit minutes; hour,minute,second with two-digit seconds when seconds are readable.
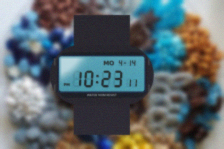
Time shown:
10,23
